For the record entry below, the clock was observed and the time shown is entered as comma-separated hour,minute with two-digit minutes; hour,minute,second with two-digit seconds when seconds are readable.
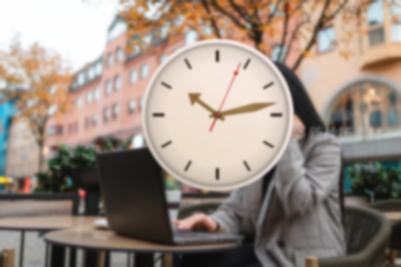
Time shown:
10,13,04
